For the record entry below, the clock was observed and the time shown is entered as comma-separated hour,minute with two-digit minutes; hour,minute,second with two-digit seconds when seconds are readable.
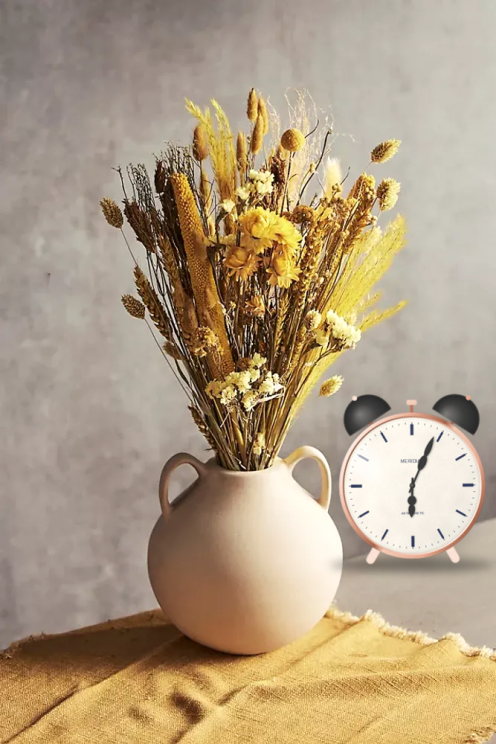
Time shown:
6,04
